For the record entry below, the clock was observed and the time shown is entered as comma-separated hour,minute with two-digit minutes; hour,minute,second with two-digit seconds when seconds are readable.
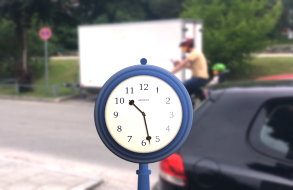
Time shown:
10,28
